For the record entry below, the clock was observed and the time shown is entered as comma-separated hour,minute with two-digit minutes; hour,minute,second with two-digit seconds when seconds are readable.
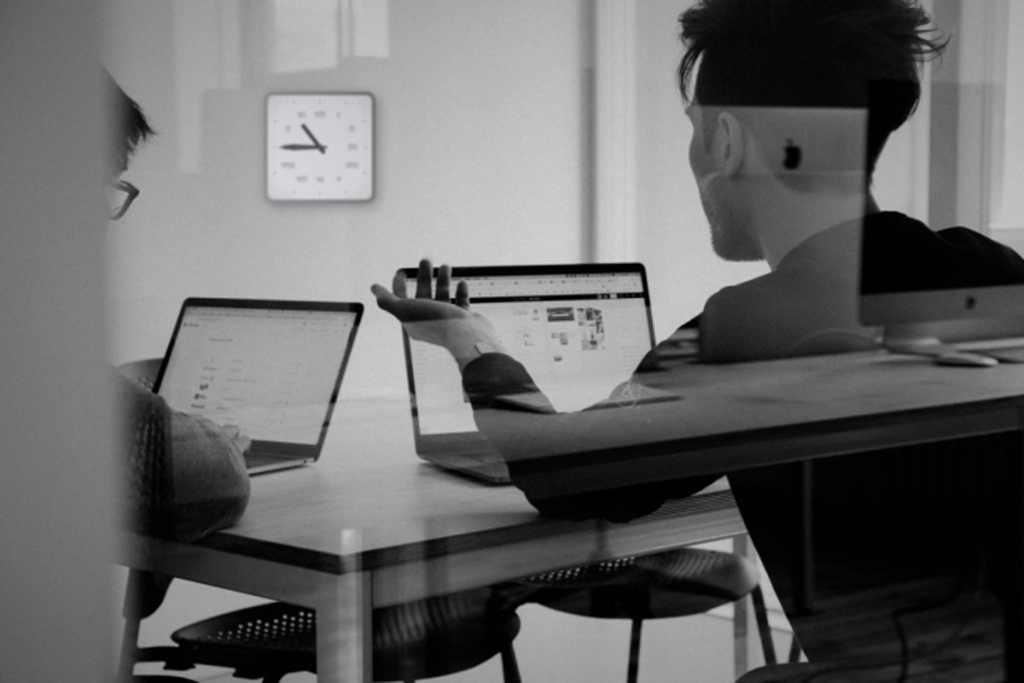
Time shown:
10,45
